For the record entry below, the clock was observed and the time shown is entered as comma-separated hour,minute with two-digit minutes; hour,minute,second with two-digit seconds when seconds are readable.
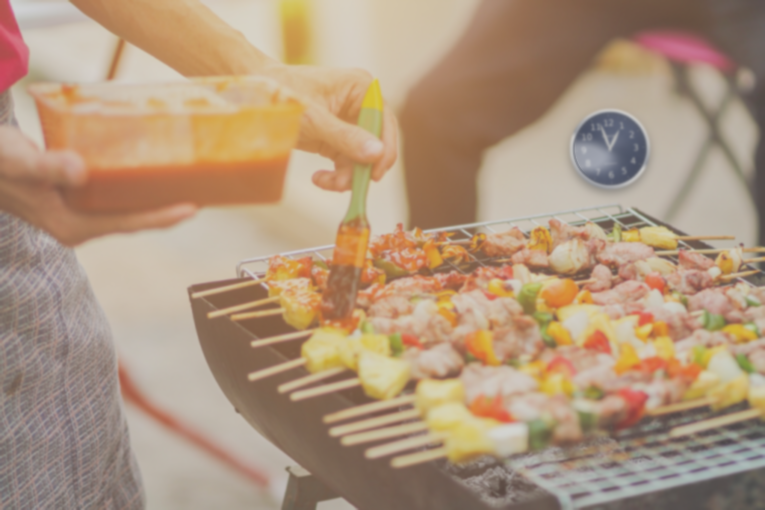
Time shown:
12,57
